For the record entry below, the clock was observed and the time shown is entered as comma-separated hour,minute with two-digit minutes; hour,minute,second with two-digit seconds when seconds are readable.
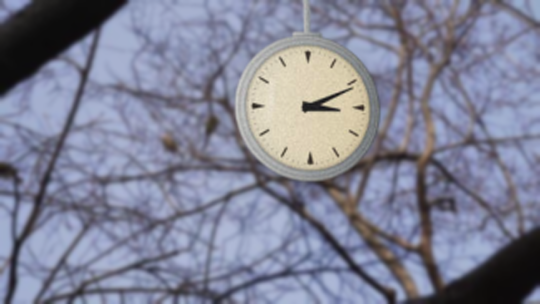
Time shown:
3,11
